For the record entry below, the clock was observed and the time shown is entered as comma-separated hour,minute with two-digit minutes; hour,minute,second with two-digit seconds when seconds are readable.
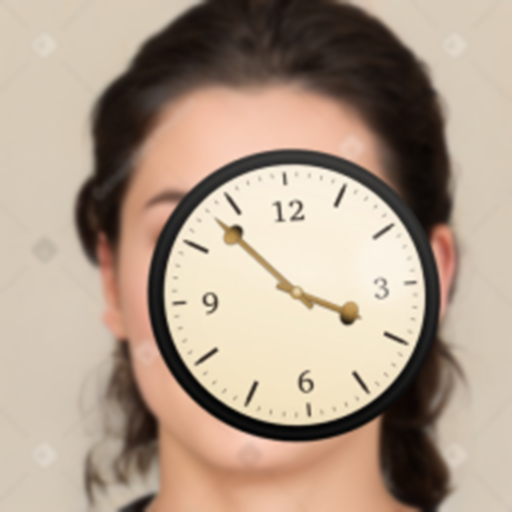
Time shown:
3,53
